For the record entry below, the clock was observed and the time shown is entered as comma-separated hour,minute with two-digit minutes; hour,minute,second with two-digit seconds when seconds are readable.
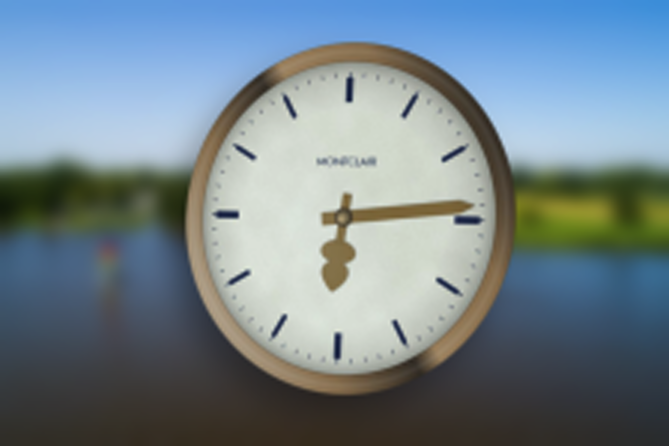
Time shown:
6,14
